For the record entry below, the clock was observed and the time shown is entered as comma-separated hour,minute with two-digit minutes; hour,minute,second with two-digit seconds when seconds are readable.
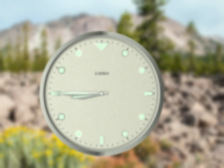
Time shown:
8,45
